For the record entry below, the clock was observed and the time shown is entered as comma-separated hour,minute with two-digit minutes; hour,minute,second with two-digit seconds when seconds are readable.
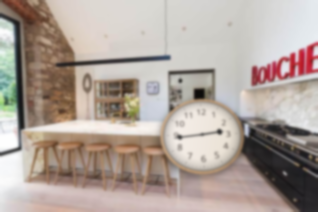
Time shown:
2,44
